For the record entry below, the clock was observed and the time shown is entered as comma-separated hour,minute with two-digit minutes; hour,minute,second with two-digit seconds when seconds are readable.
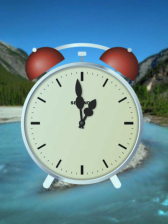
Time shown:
12,59
